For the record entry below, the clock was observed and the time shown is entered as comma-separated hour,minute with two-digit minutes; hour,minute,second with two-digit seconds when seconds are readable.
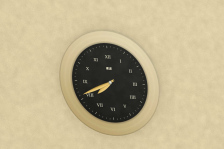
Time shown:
7,41
